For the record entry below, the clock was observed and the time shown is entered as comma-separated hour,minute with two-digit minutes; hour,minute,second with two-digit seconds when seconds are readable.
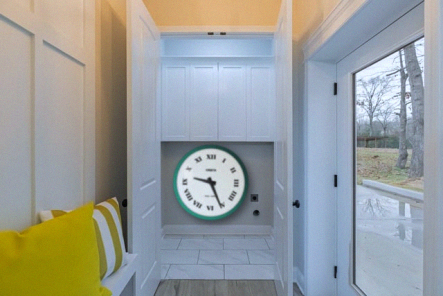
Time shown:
9,26
